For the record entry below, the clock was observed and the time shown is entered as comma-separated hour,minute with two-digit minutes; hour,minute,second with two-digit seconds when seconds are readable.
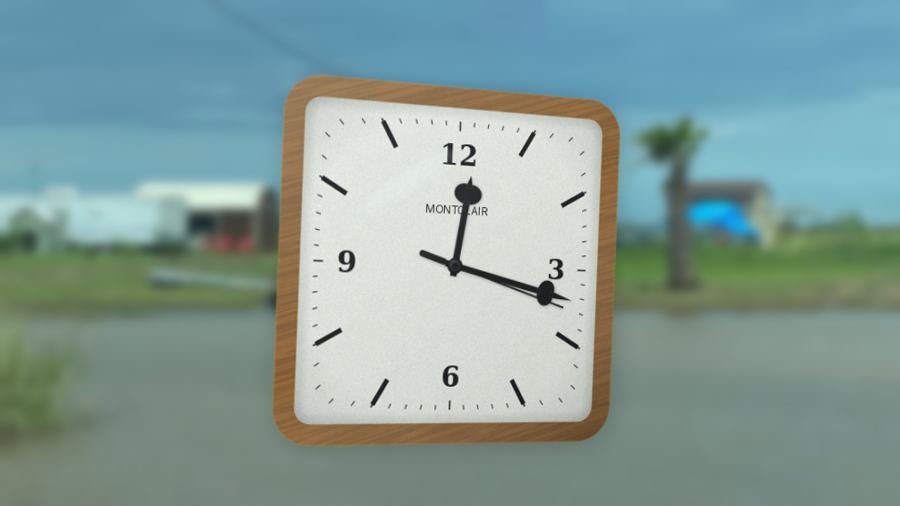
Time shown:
12,17,18
